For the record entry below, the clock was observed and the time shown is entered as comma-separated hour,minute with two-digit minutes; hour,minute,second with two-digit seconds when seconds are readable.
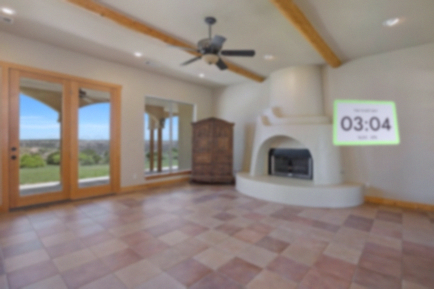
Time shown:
3,04
